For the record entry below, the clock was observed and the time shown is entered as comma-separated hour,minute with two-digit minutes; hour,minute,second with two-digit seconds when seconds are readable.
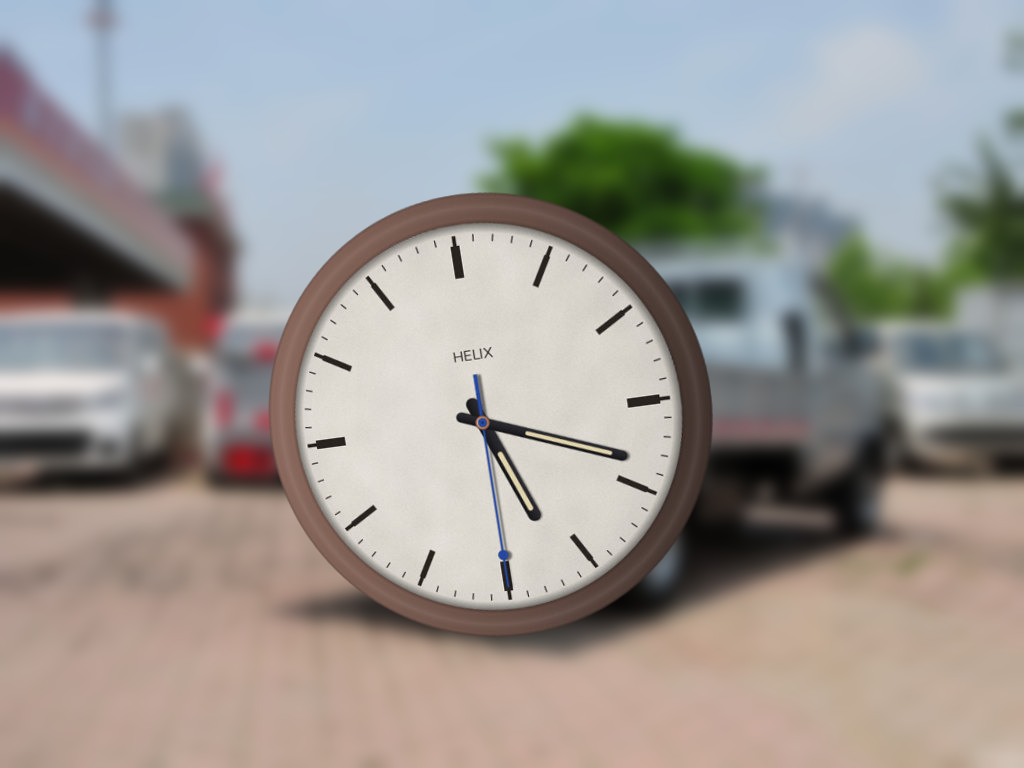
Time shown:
5,18,30
